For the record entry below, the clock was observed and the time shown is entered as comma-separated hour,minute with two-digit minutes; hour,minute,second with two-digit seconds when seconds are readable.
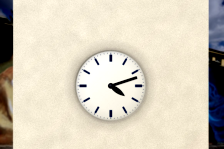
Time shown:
4,12
